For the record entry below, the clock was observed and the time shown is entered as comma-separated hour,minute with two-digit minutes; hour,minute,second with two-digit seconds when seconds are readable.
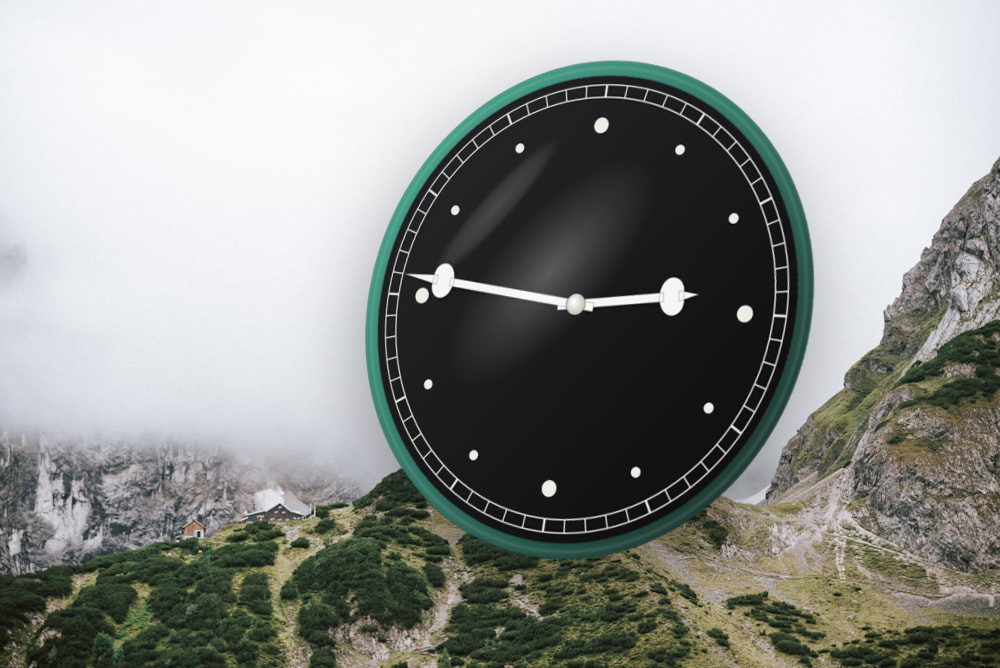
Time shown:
2,46
